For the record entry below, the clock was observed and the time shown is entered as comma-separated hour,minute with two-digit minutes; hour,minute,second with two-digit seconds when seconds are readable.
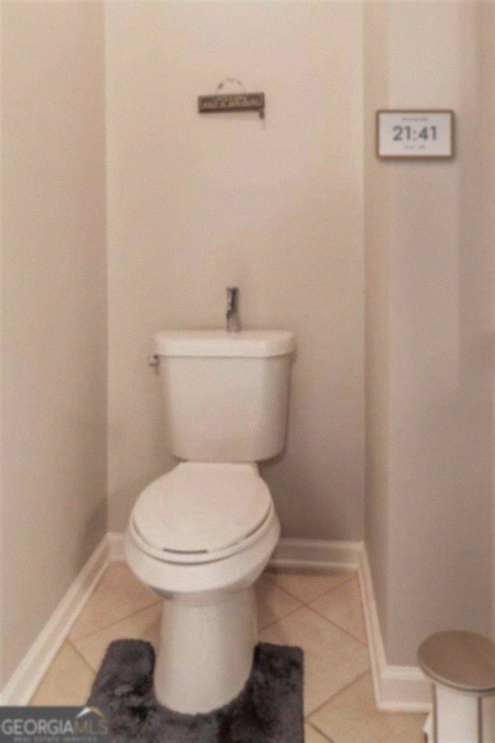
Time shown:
21,41
